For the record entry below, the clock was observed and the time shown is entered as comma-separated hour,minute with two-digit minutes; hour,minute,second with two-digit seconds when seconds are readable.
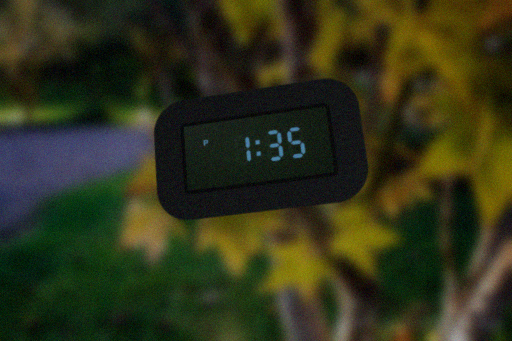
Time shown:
1,35
